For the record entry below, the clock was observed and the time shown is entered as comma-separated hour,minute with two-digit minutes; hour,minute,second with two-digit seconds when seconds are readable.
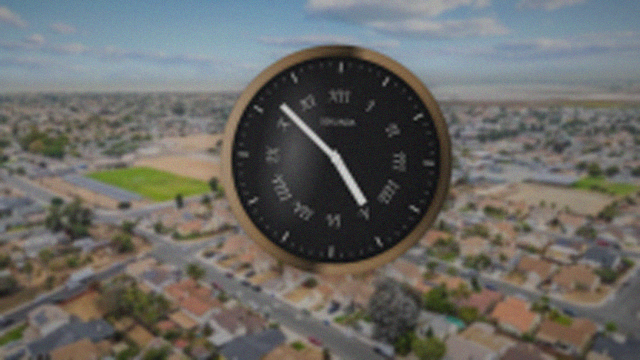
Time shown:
4,52
